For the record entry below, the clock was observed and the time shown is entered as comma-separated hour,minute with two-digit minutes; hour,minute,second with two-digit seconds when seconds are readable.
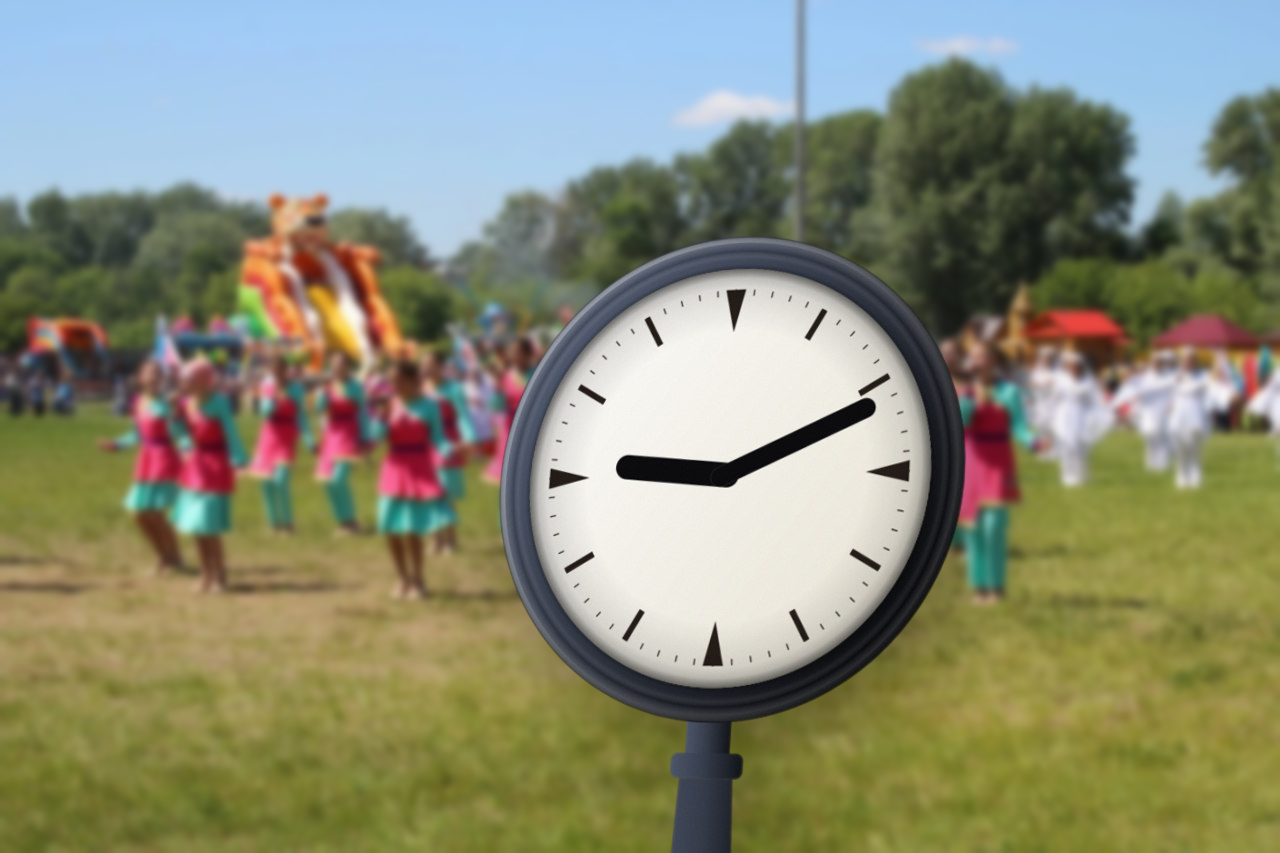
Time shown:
9,11
